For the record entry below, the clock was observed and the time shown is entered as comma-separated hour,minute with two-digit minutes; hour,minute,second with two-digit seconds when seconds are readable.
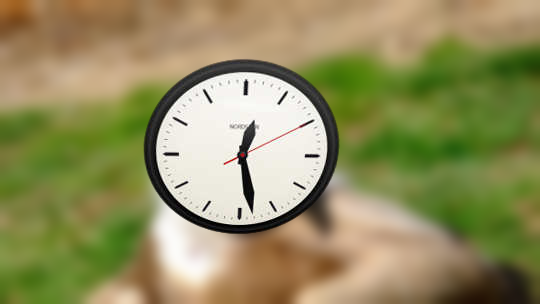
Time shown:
12,28,10
